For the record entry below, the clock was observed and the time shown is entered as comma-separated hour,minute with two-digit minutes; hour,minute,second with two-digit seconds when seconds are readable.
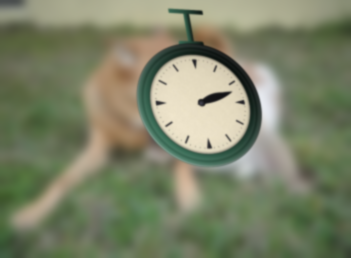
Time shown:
2,12
